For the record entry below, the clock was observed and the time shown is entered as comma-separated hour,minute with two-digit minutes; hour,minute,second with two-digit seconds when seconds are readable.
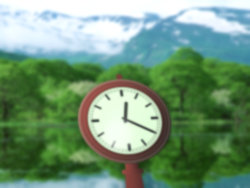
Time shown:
12,20
